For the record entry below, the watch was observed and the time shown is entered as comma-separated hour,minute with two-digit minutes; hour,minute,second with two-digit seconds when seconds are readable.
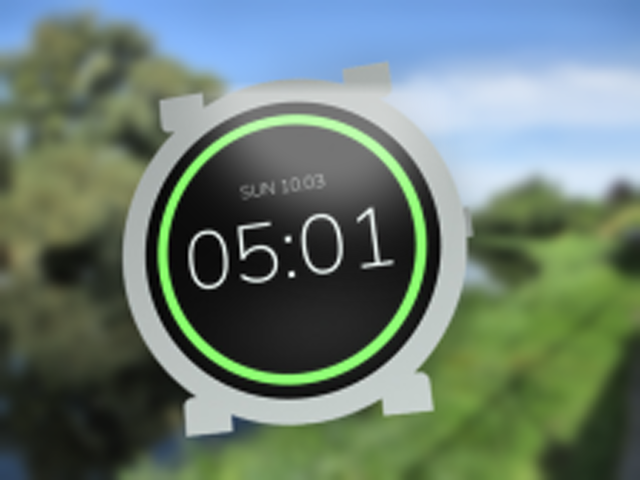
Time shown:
5,01
